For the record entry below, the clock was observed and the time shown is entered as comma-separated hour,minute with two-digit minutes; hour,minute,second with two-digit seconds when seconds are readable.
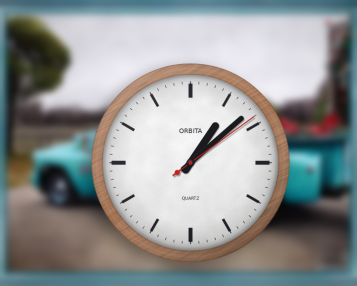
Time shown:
1,08,09
